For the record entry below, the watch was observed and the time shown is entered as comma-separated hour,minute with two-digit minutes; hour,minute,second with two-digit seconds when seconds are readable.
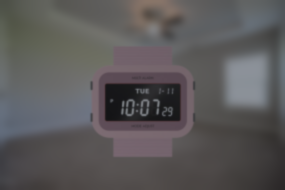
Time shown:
10,07
